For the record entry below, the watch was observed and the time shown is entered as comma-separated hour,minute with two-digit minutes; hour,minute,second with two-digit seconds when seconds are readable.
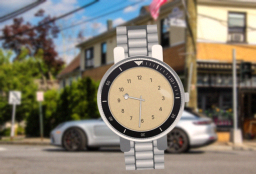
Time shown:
9,31
